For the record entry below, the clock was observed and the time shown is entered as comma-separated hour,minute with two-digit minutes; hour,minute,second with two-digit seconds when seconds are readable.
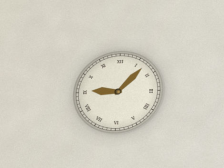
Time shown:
9,07
